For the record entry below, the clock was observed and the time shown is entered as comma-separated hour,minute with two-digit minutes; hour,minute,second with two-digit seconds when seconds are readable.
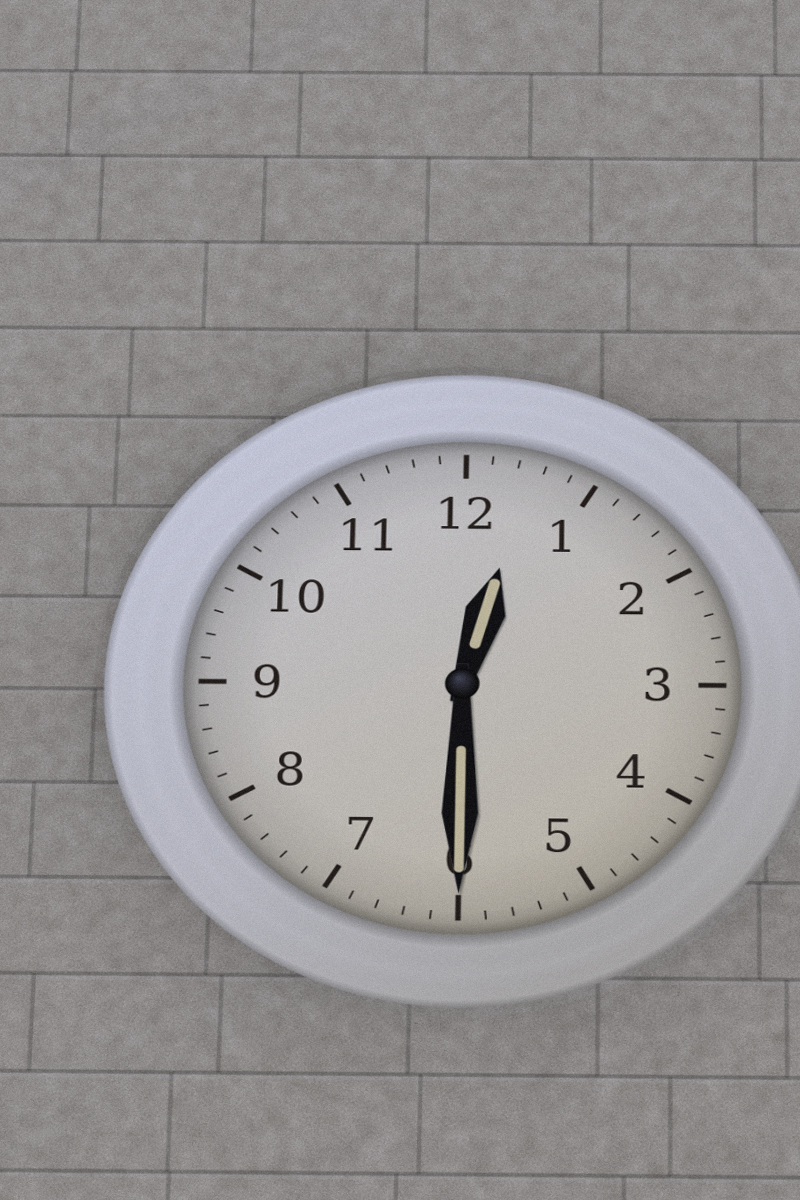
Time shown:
12,30
